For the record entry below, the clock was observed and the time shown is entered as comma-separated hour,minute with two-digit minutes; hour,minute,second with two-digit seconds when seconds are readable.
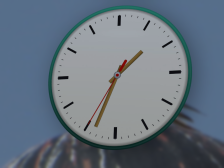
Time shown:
1,33,35
